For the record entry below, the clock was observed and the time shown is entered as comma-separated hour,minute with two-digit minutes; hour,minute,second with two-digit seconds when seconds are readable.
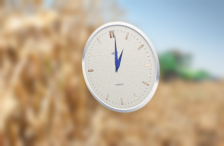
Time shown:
1,01
